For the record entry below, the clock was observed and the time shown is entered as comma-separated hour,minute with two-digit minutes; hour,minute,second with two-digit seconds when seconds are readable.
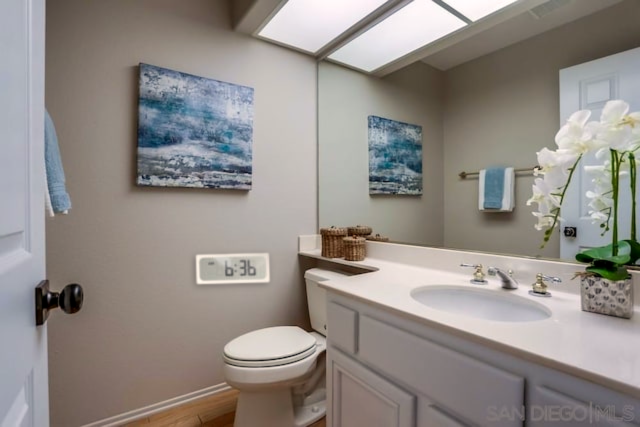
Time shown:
6,36
